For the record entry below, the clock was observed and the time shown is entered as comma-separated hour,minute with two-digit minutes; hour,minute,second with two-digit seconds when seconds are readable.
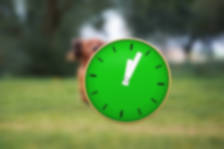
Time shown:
12,03
